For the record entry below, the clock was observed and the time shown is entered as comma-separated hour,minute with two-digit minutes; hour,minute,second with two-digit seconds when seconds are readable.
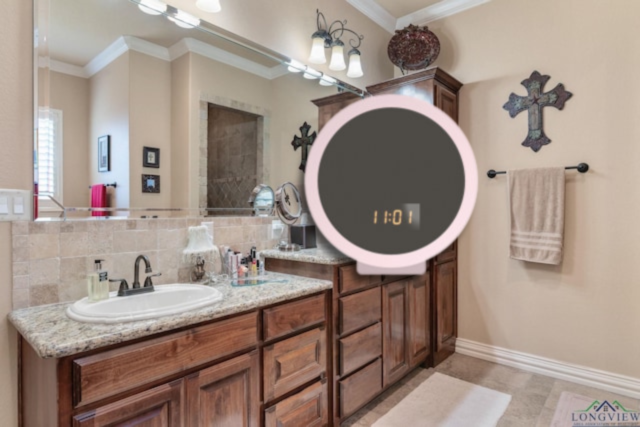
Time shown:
11,01
